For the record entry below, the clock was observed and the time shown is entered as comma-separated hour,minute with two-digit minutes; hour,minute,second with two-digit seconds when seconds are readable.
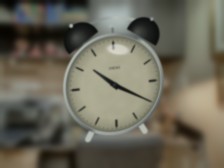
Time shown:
10,20
